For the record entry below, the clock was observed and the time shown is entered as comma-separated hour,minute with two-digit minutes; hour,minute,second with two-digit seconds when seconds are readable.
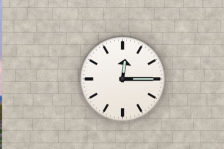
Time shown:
12,15
